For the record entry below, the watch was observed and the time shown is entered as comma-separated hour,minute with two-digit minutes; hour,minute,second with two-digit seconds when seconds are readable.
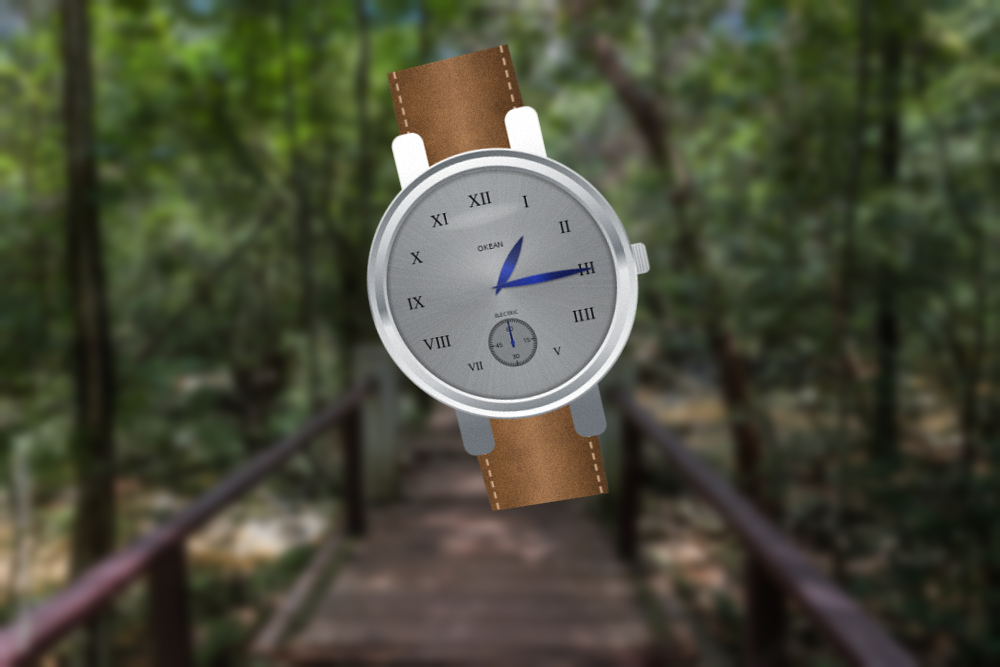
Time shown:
1,15
